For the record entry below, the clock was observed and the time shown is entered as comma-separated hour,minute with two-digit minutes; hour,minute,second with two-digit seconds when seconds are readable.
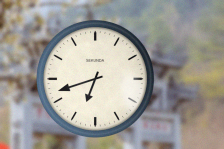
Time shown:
6,42
